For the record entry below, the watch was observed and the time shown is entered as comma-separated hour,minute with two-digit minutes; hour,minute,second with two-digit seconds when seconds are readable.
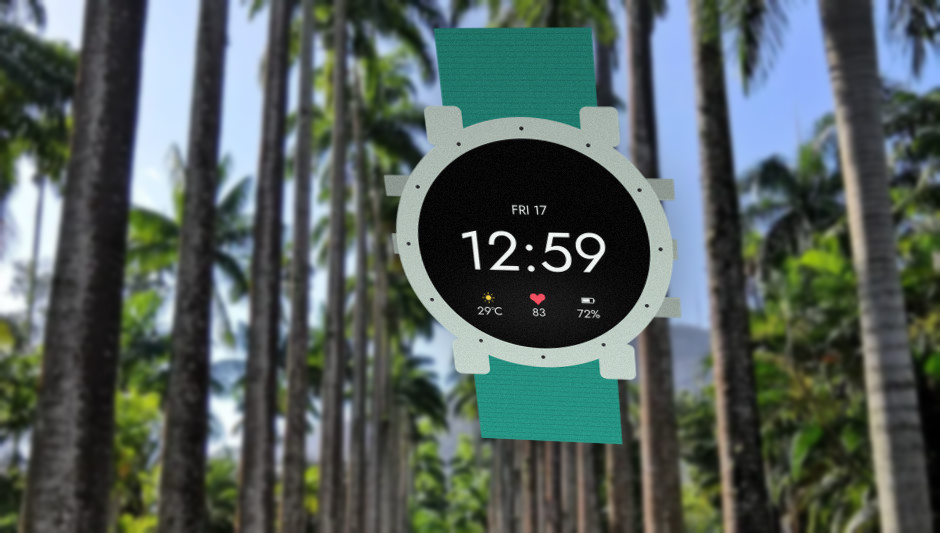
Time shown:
12,59
